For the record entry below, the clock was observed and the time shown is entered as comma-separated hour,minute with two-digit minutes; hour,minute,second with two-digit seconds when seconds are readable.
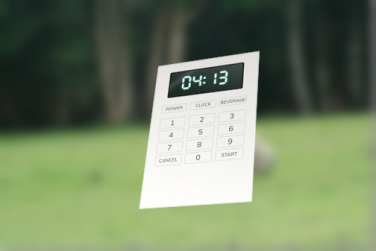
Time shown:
4,13
